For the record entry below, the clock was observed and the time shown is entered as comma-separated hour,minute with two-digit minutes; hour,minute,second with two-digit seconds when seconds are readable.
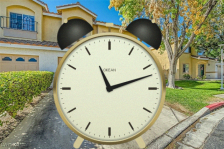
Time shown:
11,12
